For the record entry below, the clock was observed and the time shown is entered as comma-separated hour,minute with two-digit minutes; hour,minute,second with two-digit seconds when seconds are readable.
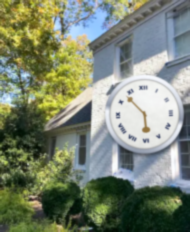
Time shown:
5,53
